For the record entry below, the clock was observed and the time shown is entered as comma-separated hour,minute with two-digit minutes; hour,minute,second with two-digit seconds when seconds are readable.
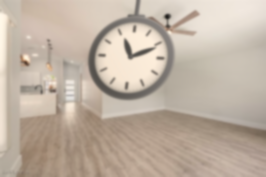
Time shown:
11,11
